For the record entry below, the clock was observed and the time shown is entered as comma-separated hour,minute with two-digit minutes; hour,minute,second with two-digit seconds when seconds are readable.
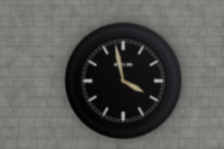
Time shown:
3,58
